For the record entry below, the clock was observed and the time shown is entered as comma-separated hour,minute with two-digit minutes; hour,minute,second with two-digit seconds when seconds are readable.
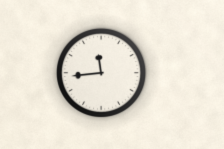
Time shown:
11,44
